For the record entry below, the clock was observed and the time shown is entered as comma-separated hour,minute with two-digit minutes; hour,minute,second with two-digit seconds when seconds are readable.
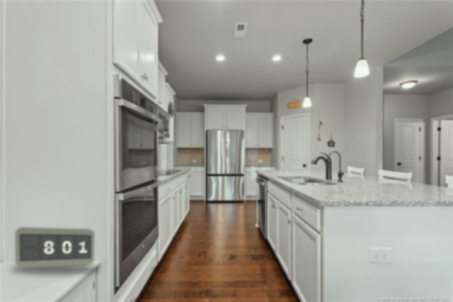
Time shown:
8,01
